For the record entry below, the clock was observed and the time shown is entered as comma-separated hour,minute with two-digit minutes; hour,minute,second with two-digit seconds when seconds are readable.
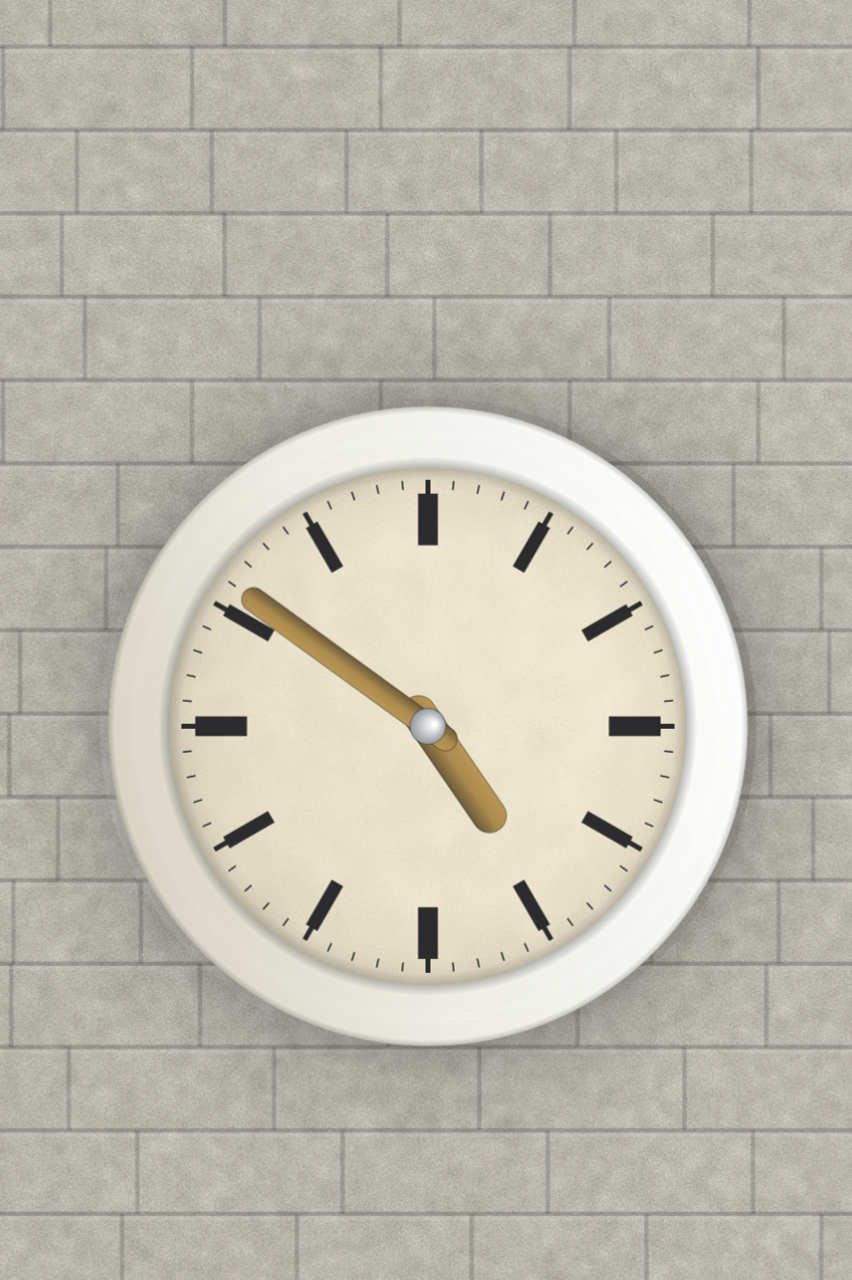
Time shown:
4,51
